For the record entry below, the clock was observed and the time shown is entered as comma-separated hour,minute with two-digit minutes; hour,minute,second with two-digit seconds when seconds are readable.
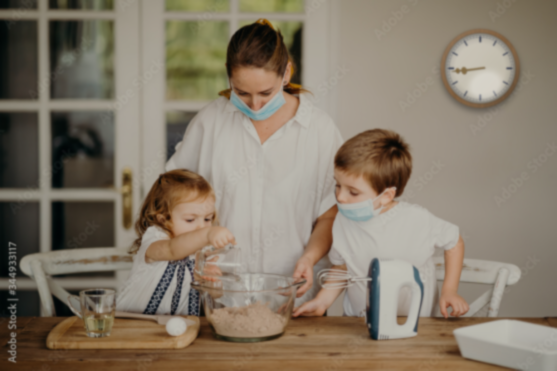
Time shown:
8,44
